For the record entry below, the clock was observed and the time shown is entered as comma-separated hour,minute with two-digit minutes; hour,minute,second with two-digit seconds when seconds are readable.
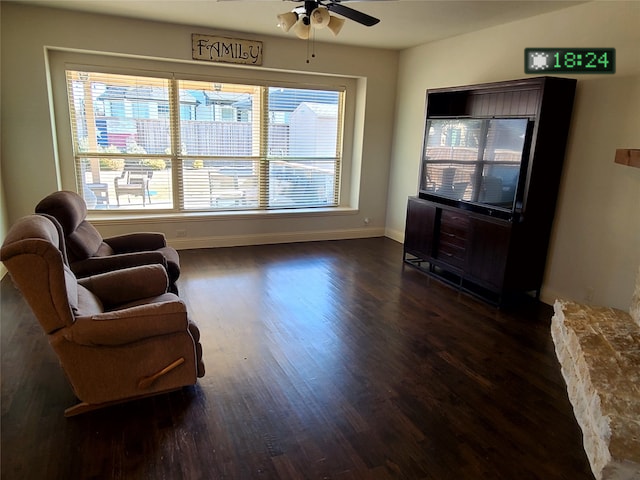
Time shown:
18,24
